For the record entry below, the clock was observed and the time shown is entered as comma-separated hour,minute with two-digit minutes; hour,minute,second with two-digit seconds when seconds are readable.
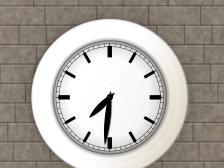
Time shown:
7,31
